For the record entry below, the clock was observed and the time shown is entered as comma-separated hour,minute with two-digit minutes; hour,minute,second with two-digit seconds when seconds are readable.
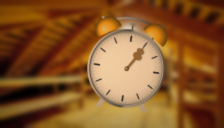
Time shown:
1,05
